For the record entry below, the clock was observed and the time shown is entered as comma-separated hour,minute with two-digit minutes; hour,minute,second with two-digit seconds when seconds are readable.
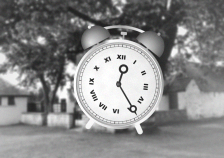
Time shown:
12,24
